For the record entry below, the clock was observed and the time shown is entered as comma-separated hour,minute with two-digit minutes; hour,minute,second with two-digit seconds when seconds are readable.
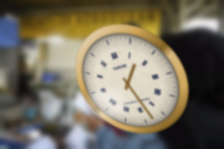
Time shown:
1,28
